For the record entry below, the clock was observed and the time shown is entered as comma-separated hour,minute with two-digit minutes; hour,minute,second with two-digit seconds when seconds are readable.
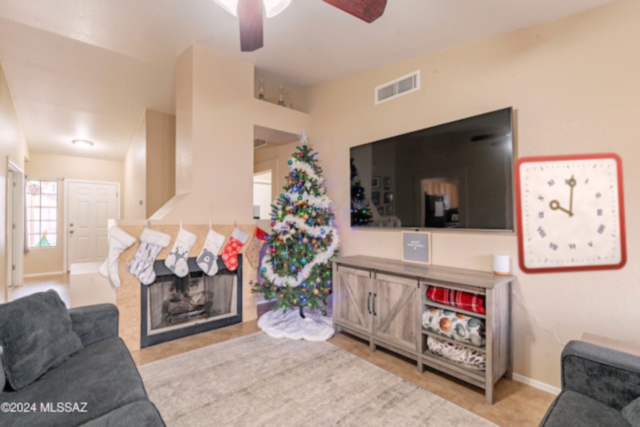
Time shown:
10,01
